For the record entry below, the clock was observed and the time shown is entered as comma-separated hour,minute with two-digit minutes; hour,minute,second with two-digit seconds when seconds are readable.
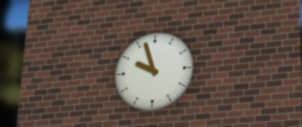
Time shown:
9,57
